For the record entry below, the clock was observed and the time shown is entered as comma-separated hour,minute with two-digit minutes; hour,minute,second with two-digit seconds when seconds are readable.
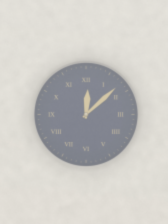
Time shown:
12,08
